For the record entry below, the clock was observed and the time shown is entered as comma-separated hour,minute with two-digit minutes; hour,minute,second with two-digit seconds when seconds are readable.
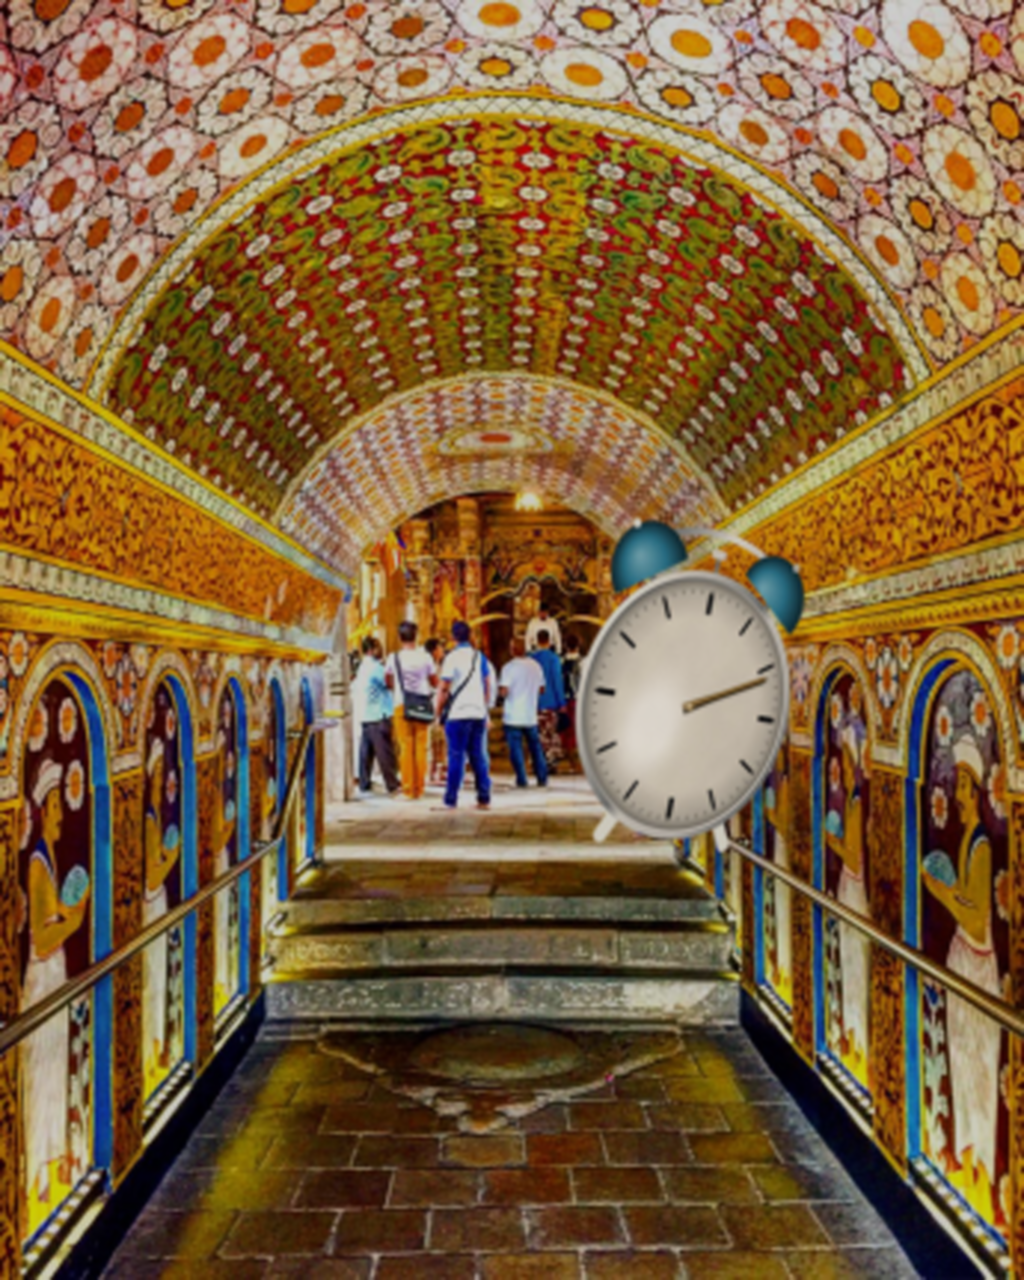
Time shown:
2,11
